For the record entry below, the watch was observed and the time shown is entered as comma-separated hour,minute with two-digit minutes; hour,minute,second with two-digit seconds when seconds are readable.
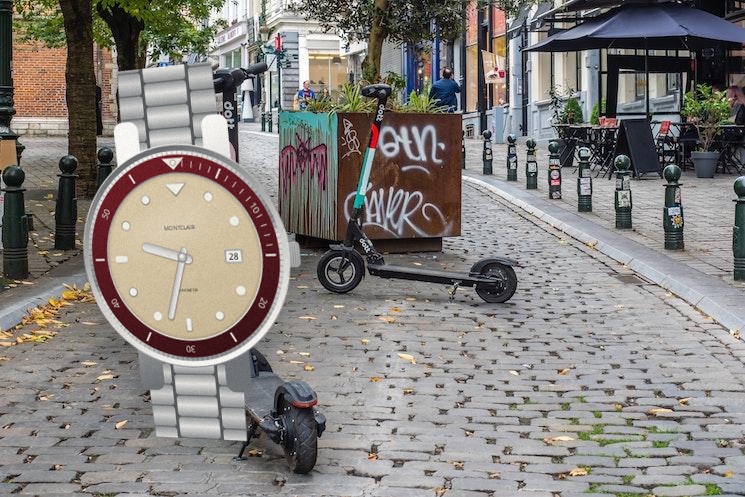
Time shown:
9,33
